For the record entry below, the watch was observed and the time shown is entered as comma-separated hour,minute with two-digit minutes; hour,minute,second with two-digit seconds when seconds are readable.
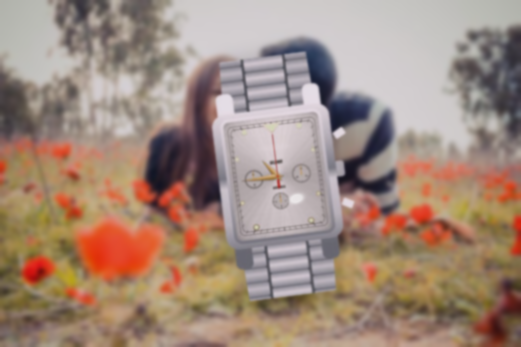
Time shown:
10,45
